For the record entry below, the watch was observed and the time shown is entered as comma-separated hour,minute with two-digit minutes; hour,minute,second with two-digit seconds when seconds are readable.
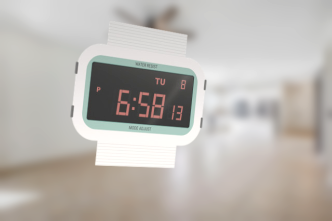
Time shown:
6,58,13
